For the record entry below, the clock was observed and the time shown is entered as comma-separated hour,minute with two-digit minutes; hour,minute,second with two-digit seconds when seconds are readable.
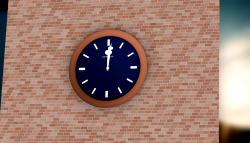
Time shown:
12,01
